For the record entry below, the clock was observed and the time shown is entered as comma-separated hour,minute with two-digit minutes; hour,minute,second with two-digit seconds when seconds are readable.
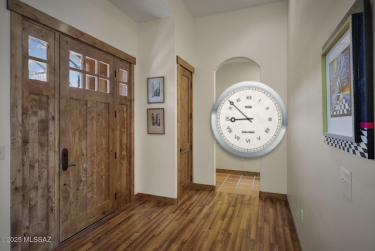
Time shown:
8,52
